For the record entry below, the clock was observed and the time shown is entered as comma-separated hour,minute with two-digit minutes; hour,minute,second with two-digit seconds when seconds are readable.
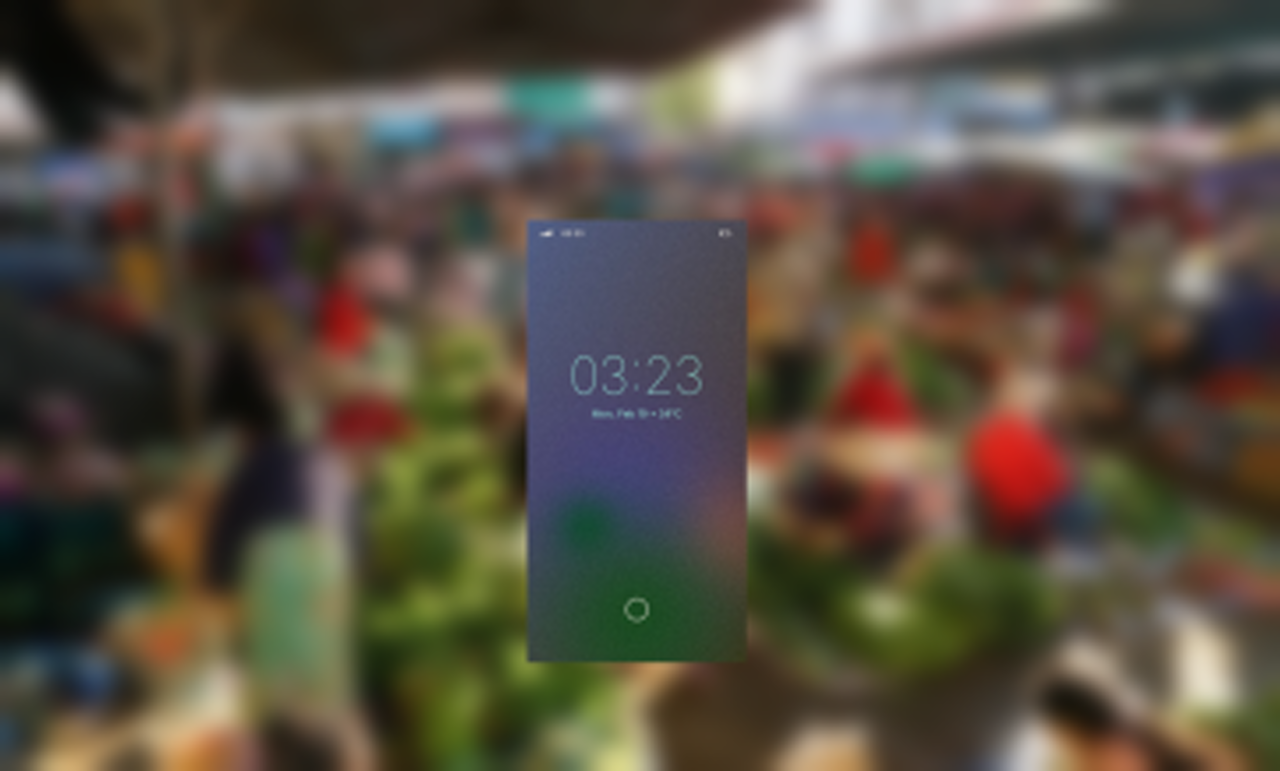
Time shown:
3,23
